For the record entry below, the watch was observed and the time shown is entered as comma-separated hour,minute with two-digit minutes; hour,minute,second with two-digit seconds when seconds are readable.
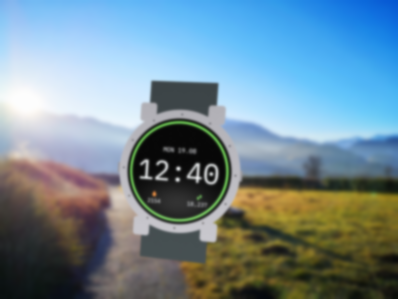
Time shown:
12,40
